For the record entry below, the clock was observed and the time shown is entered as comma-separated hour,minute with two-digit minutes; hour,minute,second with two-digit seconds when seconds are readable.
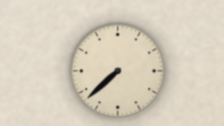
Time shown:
7,38
